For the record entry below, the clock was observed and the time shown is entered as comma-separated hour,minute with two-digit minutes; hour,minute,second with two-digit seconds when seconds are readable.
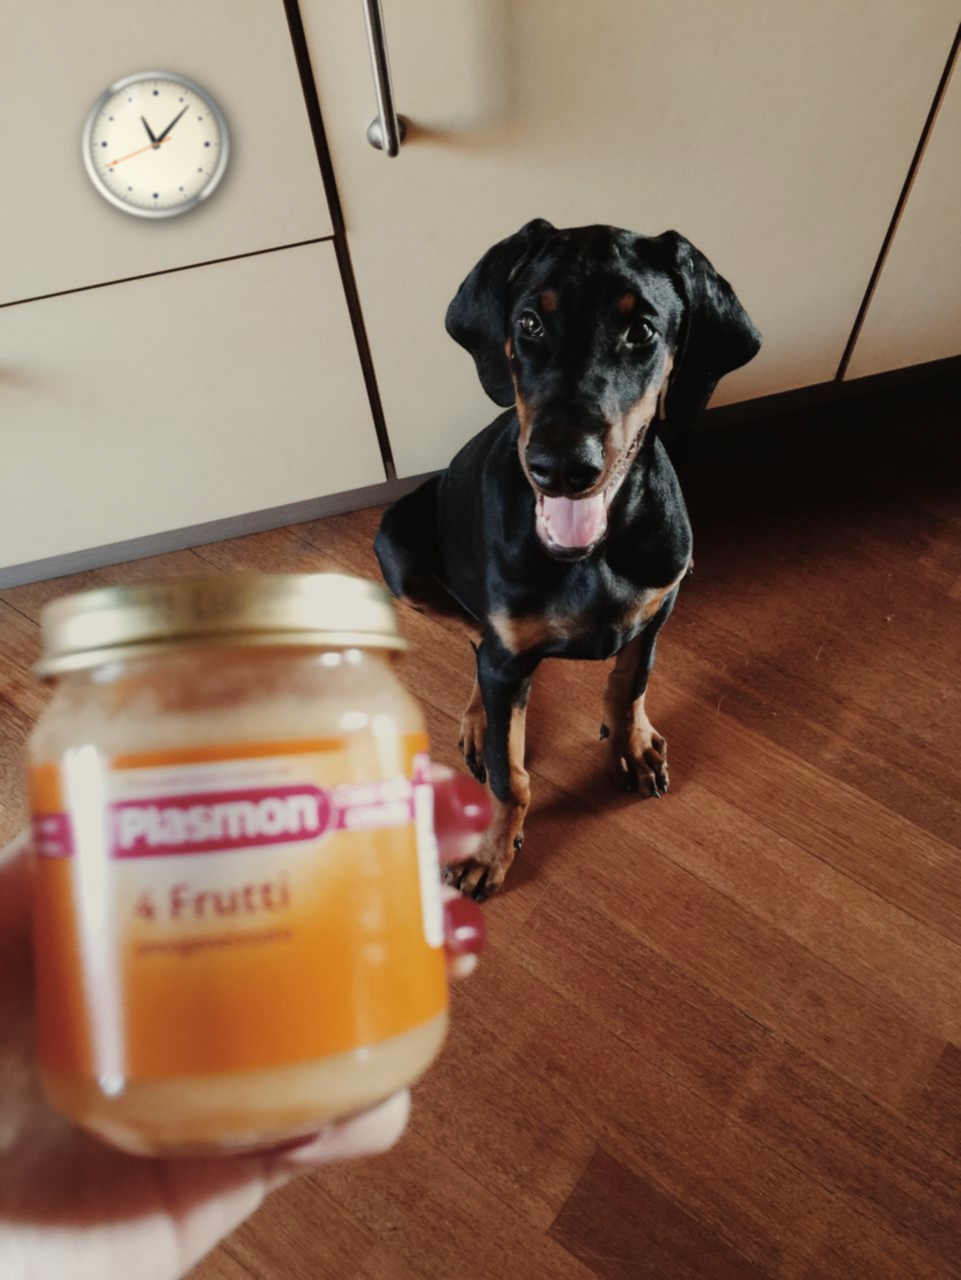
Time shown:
11,06,41
